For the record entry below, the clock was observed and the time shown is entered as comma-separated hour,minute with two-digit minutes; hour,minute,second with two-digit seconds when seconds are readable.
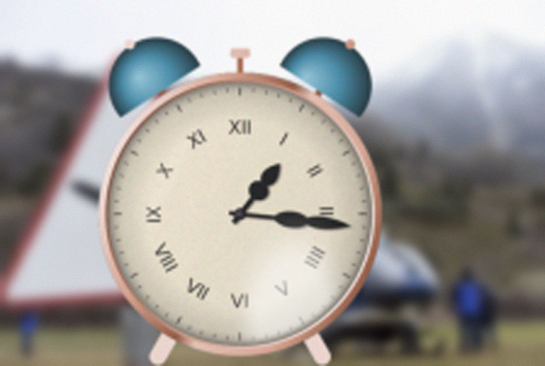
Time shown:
1,16
